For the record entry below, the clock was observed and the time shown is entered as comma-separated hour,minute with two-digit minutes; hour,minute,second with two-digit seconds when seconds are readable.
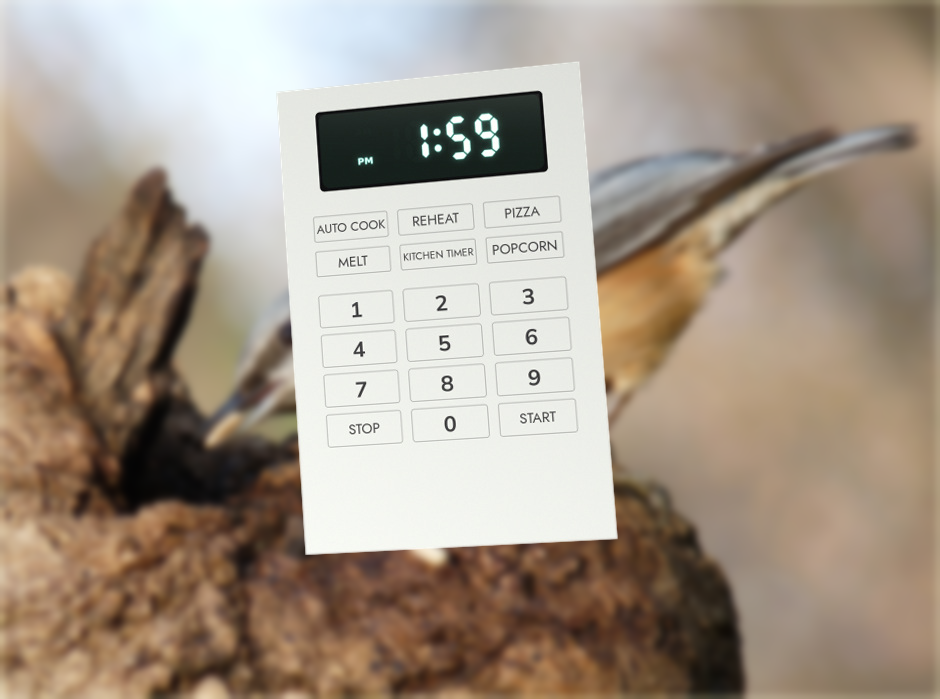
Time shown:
1,59
